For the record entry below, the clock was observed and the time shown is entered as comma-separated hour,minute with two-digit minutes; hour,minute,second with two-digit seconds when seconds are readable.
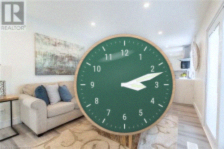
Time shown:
3,12
